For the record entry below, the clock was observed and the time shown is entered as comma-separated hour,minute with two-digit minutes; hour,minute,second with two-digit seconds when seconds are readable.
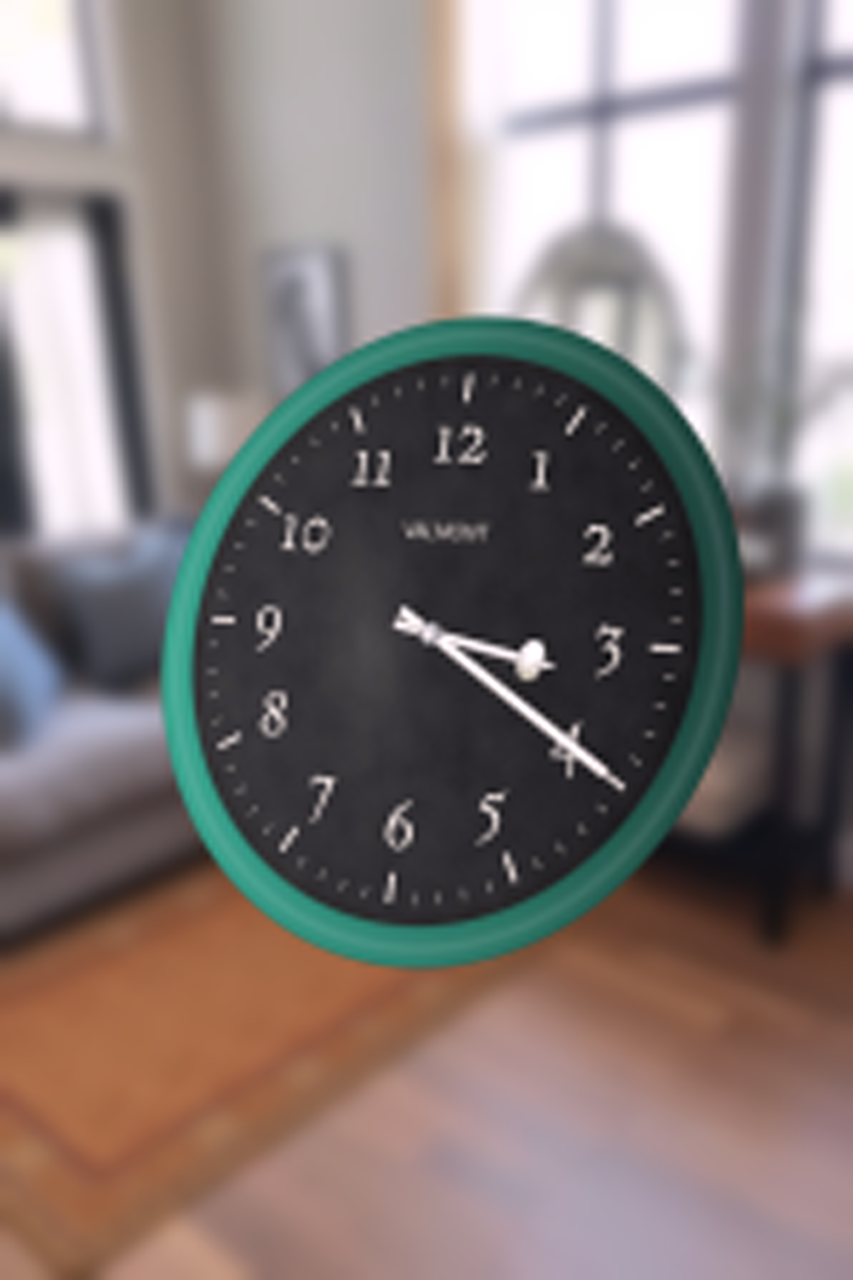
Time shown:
3,20
